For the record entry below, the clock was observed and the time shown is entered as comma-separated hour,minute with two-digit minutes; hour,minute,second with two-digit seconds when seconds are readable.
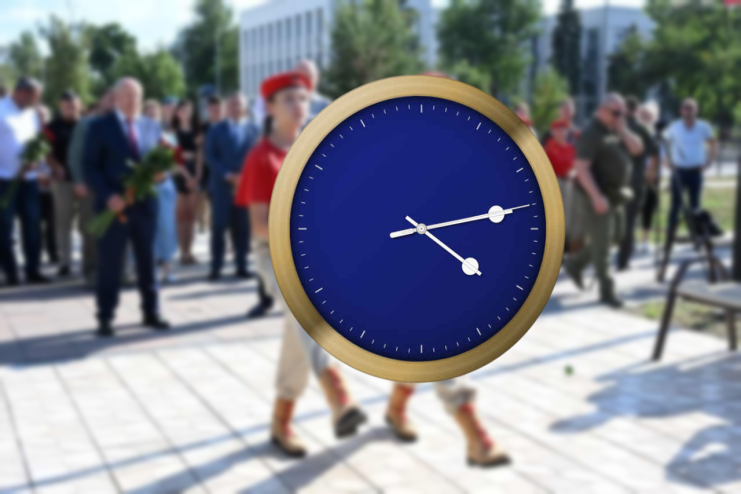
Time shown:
4,13,13
